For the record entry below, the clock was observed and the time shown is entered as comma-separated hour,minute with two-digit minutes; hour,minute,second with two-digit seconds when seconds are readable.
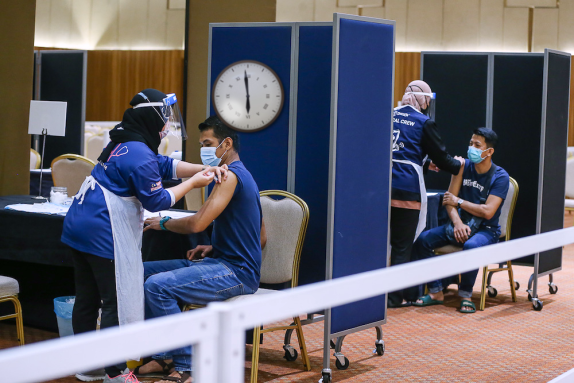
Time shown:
5,59
